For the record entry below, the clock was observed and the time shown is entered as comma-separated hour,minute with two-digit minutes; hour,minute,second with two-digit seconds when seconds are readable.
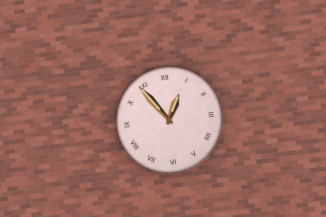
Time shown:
12,54
